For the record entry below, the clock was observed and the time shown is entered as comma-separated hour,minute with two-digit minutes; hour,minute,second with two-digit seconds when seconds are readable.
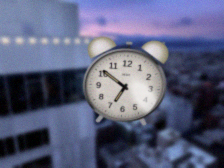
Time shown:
6,51
